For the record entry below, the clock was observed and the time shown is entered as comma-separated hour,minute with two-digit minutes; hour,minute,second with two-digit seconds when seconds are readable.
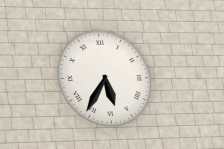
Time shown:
5,36
